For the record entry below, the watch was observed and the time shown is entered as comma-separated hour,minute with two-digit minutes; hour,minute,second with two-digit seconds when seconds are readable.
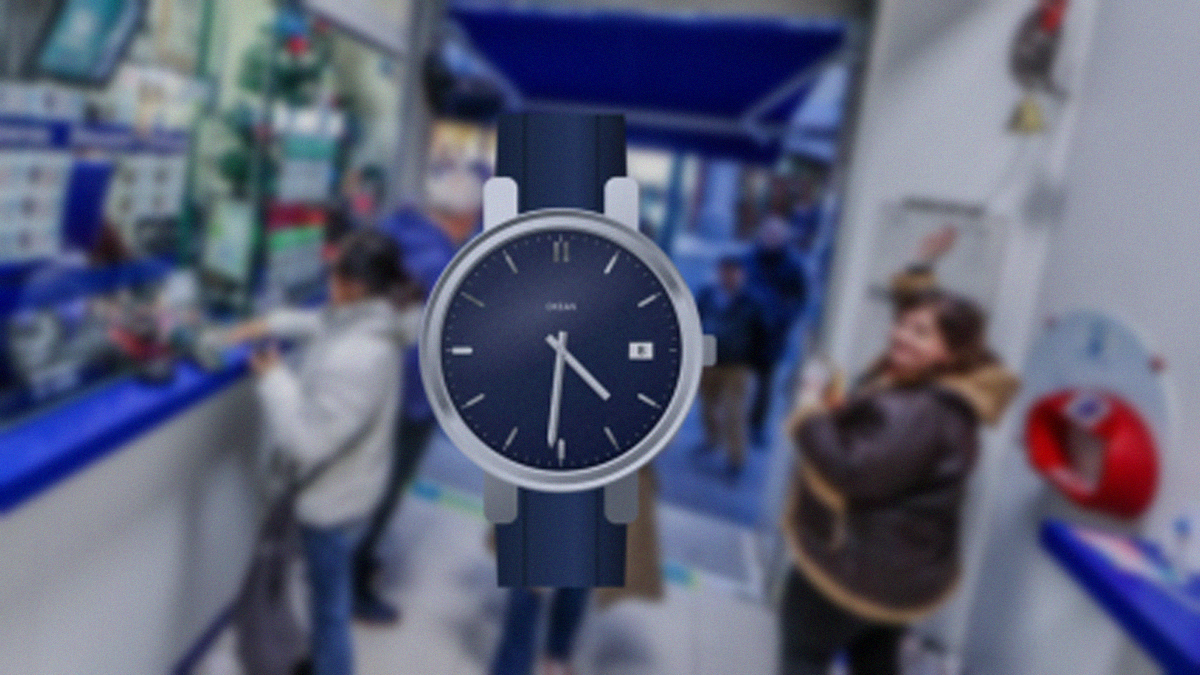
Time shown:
4,31
